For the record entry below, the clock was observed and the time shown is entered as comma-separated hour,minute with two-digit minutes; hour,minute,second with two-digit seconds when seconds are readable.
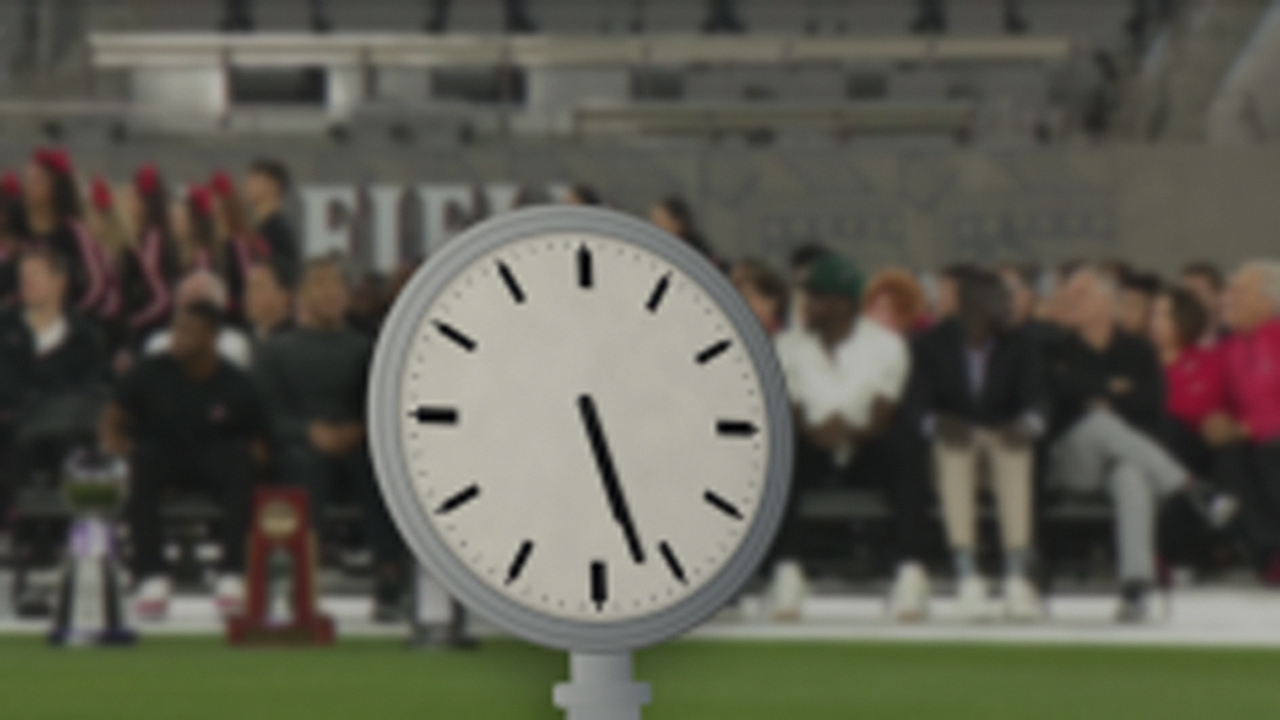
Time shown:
5,27
